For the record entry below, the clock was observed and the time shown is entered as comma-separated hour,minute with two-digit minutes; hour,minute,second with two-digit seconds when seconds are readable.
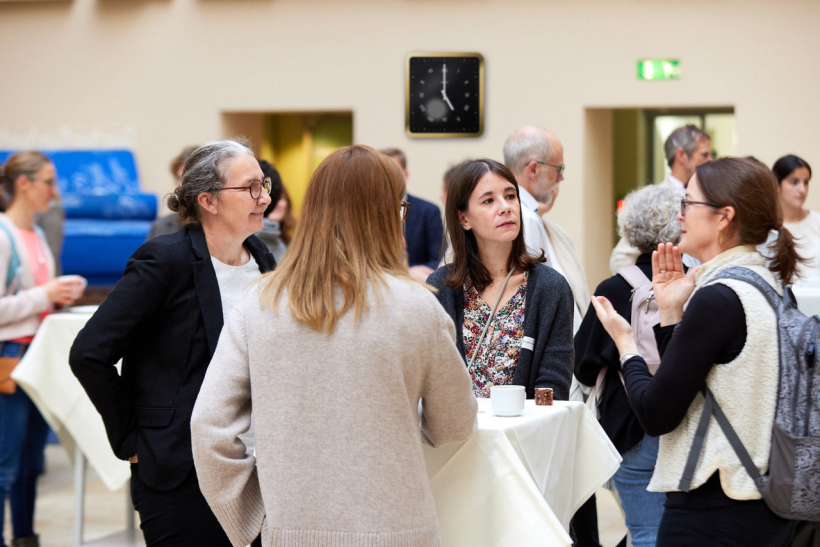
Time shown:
5,00
